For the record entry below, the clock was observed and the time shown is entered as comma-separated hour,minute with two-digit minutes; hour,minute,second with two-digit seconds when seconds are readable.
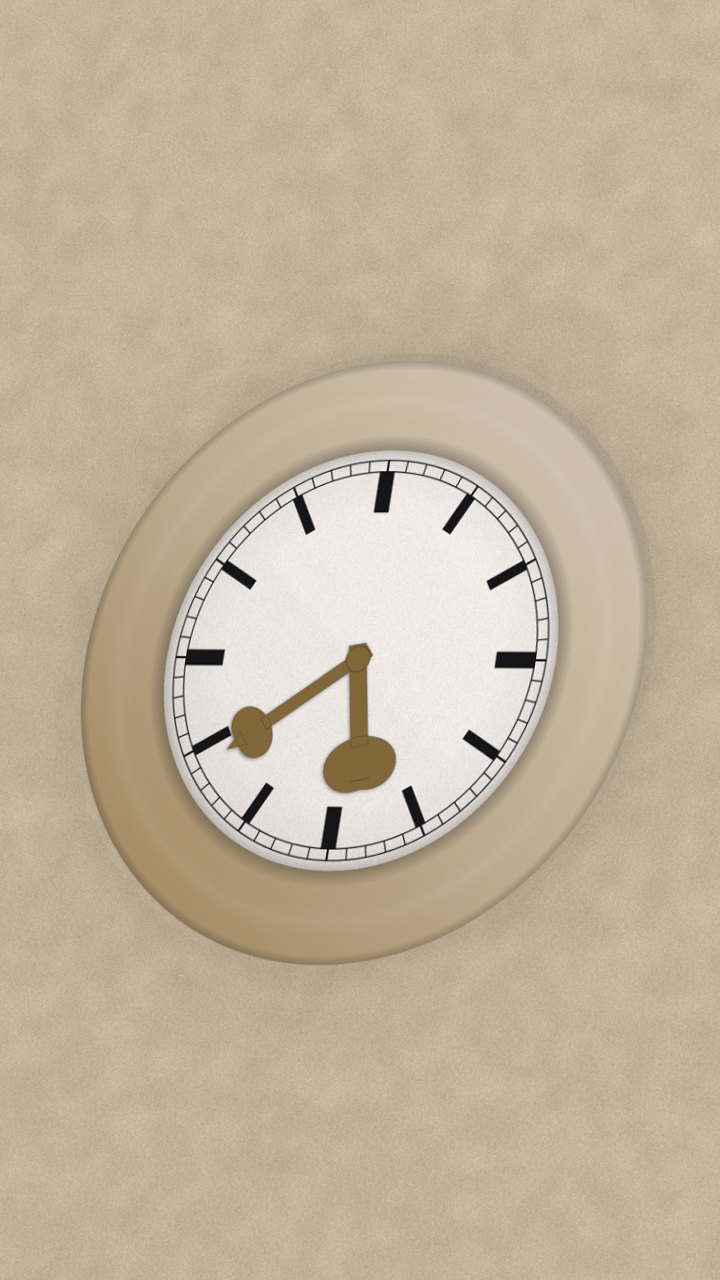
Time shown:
5,39
